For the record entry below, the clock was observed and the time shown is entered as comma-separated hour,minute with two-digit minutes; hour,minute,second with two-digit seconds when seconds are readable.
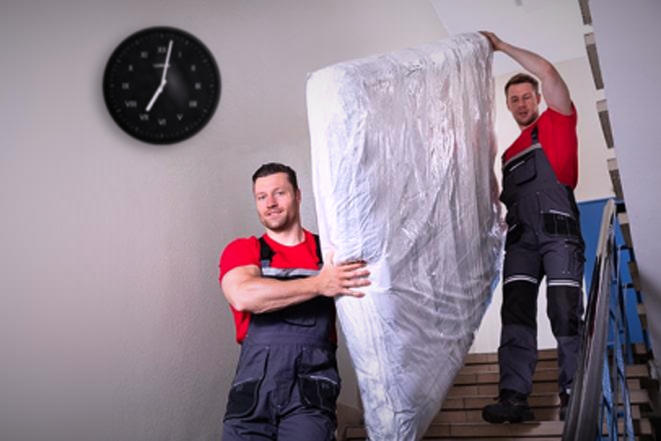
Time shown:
7,02
